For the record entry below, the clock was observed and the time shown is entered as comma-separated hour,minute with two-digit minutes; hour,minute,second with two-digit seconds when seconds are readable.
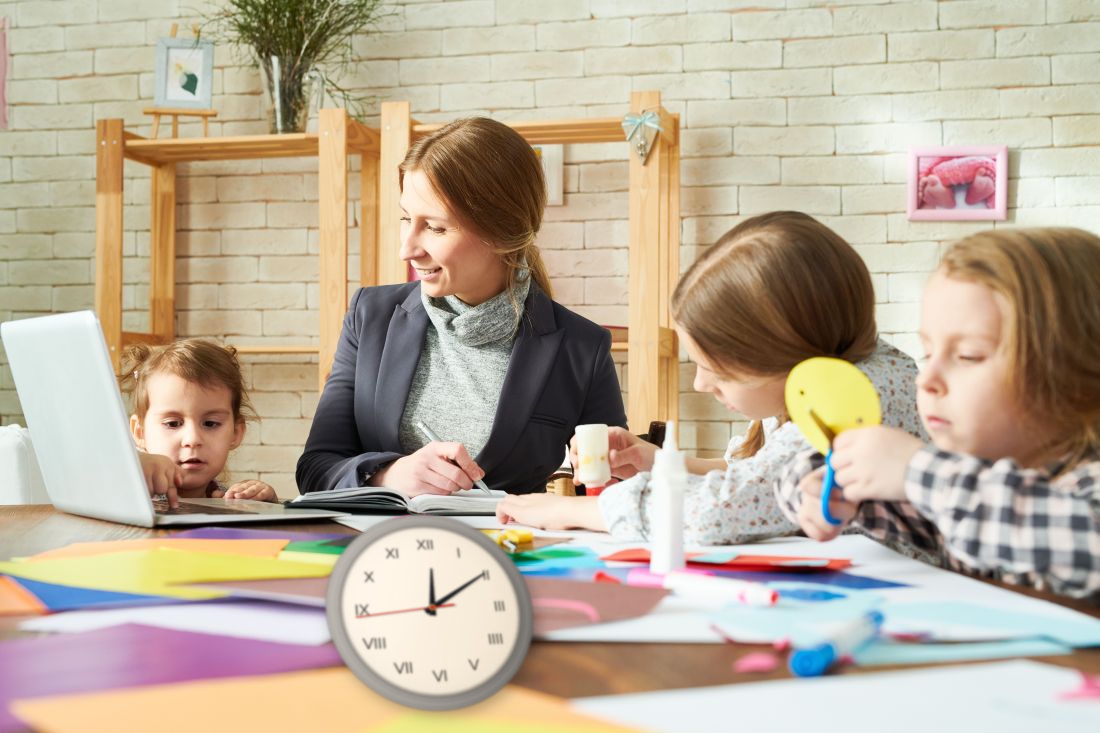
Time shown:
12,09,44
